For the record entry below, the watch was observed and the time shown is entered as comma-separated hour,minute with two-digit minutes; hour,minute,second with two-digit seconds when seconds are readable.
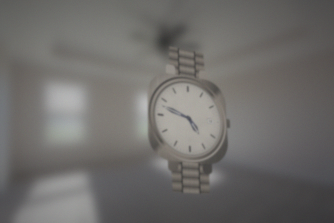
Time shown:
4,48
